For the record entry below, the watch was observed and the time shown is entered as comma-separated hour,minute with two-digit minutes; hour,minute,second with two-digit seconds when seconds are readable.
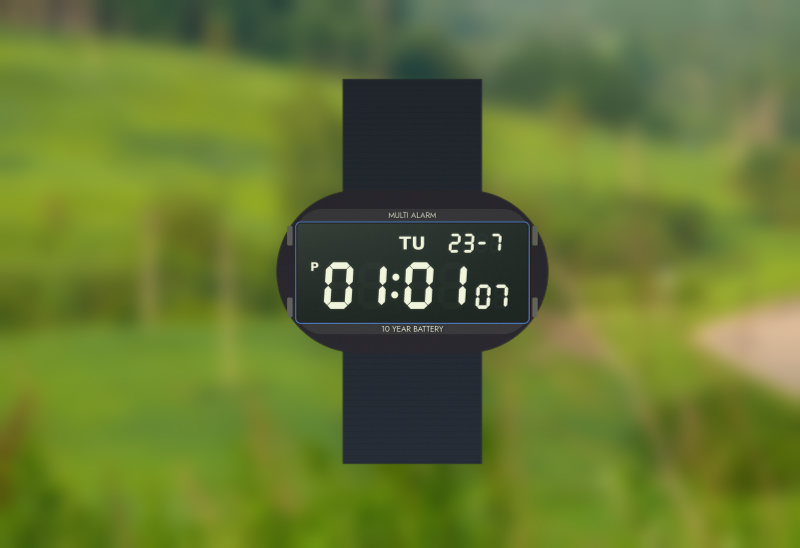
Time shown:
1,01,07
